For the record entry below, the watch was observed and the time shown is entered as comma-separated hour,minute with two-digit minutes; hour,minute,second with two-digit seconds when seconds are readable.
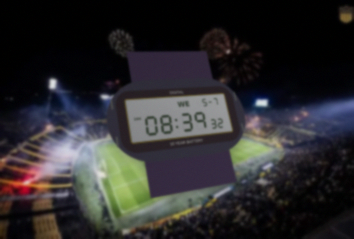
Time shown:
8,39
